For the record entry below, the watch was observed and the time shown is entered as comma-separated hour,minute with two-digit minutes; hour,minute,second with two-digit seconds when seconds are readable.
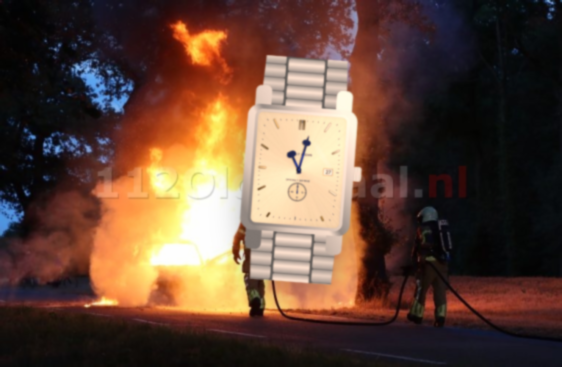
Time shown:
11,02
